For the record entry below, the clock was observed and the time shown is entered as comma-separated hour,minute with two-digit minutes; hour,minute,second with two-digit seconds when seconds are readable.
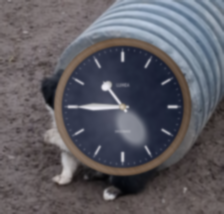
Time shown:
10,45
